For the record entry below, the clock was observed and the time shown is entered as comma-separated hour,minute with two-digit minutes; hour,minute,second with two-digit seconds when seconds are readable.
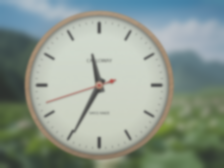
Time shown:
11,34,42
